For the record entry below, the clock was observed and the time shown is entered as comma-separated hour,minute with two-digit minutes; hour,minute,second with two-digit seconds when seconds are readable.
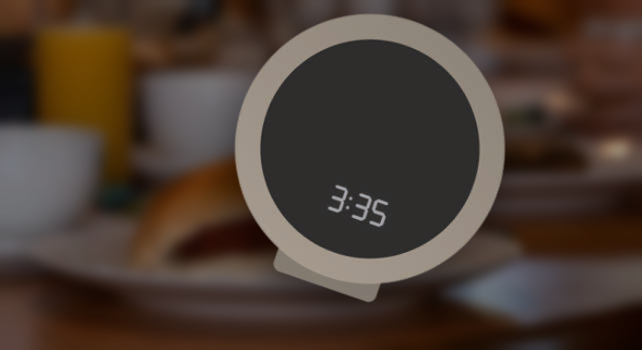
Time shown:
3,35
